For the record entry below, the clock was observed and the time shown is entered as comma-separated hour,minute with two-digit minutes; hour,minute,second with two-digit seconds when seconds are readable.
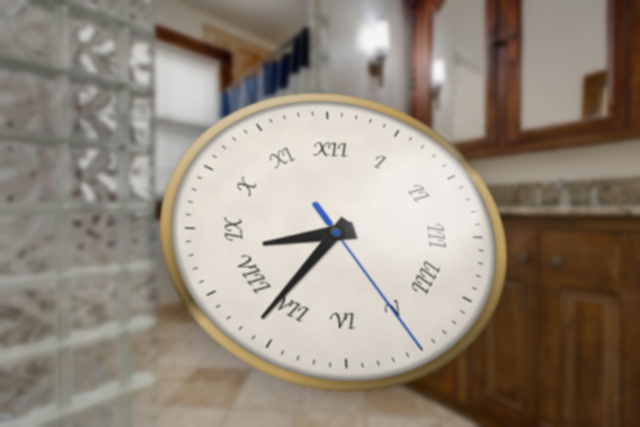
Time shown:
8,36,25
